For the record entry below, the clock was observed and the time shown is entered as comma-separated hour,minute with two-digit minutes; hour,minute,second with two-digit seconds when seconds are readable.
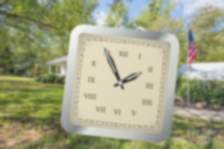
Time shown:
1,55
